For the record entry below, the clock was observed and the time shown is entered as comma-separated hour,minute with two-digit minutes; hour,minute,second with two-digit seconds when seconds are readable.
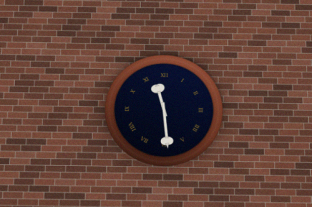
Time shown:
11,29
